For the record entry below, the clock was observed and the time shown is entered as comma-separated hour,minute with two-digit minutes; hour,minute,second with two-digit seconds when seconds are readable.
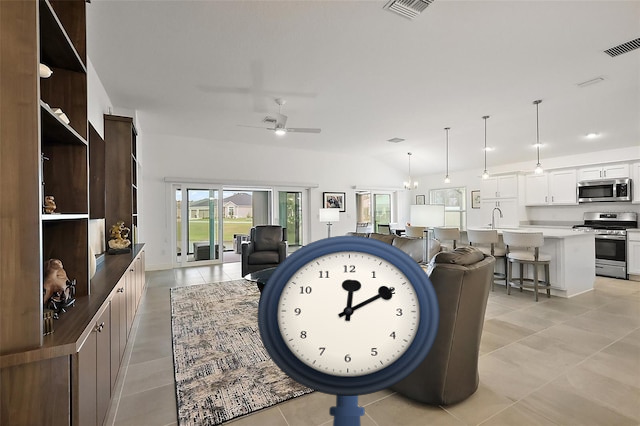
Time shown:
12,10
